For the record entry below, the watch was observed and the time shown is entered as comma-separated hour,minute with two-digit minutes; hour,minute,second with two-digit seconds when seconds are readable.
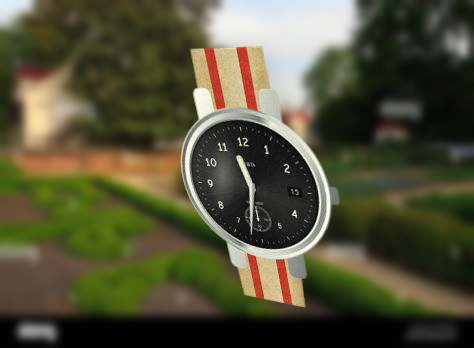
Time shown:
11,32
